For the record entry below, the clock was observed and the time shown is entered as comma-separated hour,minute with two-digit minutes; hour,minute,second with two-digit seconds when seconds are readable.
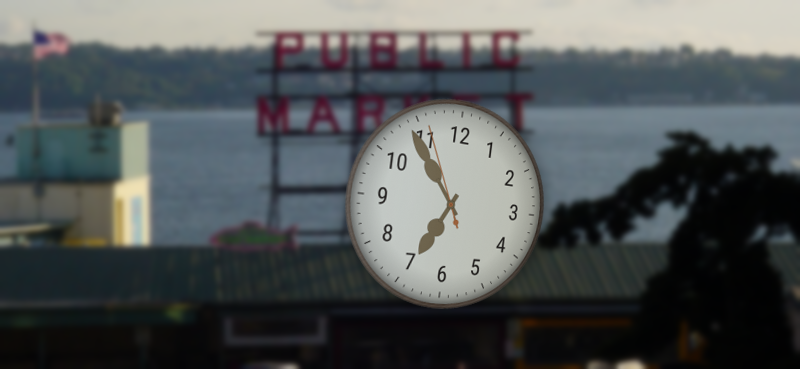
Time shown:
6,53,56
